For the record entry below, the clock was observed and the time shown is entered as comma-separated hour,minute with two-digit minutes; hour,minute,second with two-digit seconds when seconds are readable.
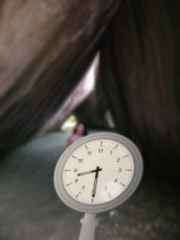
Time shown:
8,30
